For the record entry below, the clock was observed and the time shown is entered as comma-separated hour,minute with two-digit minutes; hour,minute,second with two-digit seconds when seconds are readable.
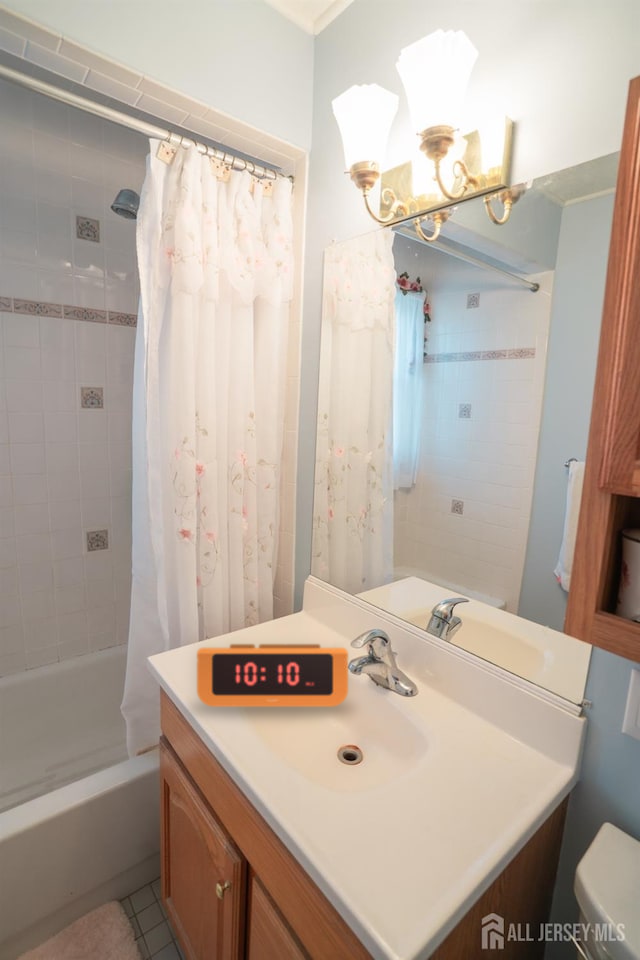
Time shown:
10,10
